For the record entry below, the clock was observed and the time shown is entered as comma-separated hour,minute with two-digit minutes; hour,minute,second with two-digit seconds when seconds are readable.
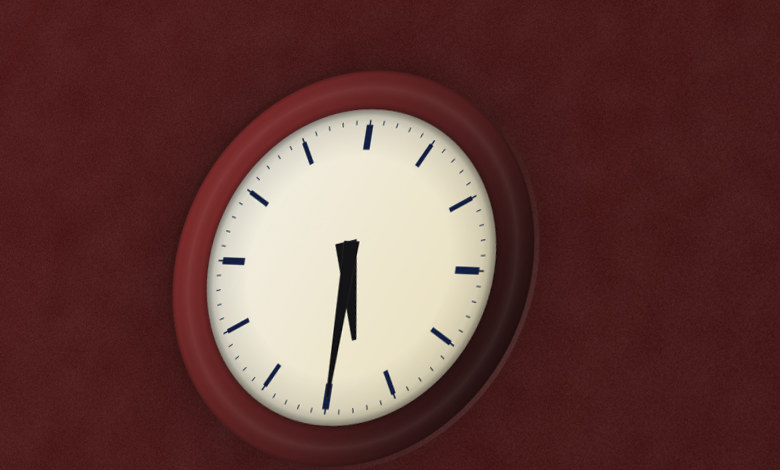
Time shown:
5,30
